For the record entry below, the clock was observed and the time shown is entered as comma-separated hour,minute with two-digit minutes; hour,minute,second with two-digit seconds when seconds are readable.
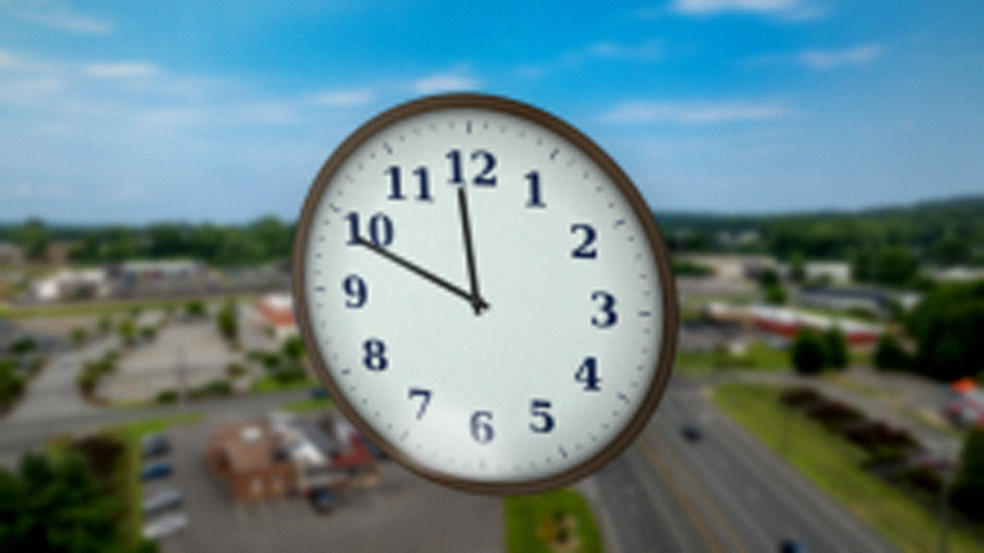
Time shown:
11,49
